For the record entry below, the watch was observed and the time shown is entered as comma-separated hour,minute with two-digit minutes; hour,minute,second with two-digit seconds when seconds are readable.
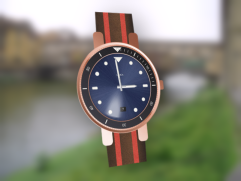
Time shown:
2,59
